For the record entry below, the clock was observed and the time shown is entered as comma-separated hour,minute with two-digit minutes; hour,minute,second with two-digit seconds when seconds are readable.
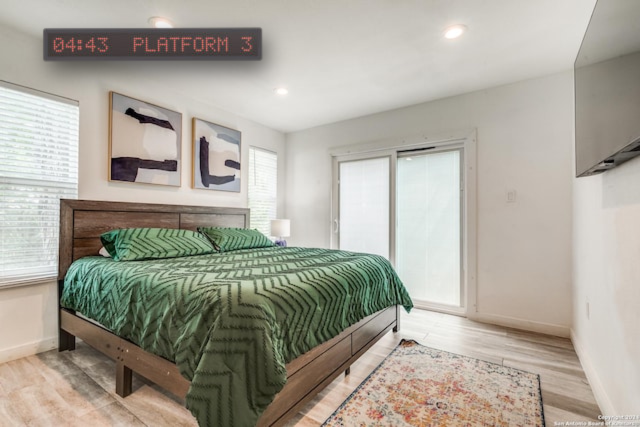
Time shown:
4,43
